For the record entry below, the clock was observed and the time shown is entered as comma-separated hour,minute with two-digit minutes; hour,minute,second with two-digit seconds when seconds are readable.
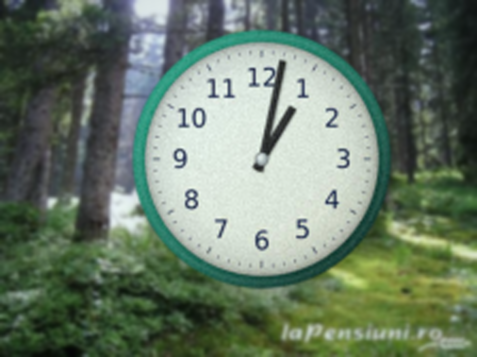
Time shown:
1,02
